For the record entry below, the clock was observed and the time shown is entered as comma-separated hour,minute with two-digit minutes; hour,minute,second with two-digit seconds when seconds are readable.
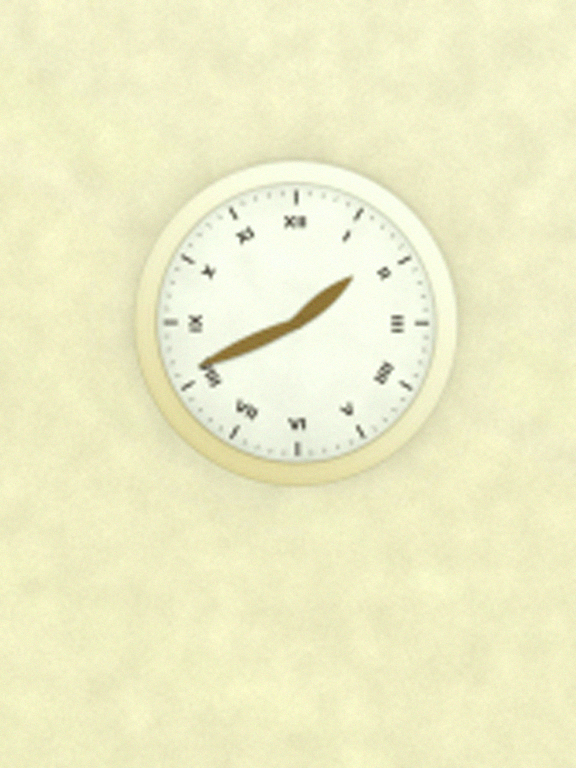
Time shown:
1,41
